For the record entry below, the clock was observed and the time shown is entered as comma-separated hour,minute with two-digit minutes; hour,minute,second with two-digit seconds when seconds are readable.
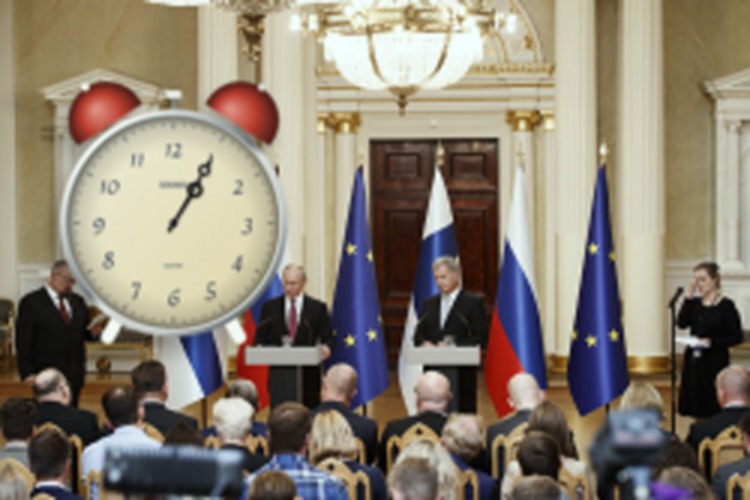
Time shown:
1,05
